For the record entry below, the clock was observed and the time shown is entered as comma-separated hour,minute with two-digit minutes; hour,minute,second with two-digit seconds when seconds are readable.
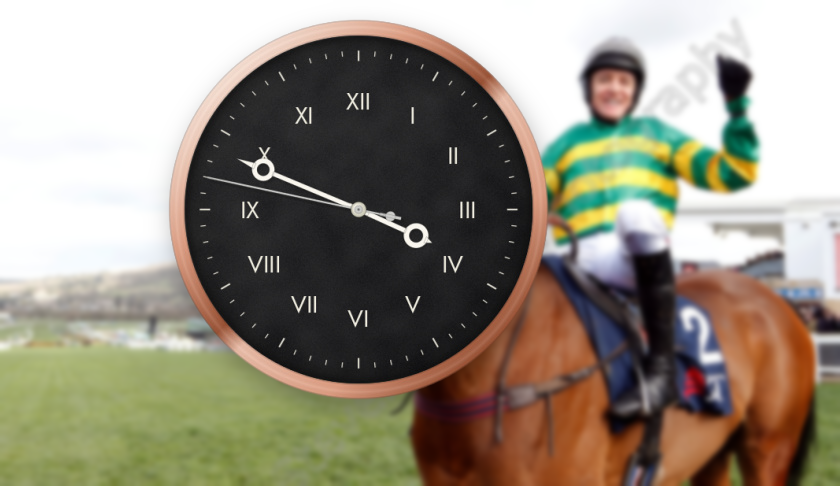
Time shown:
3,48,47
